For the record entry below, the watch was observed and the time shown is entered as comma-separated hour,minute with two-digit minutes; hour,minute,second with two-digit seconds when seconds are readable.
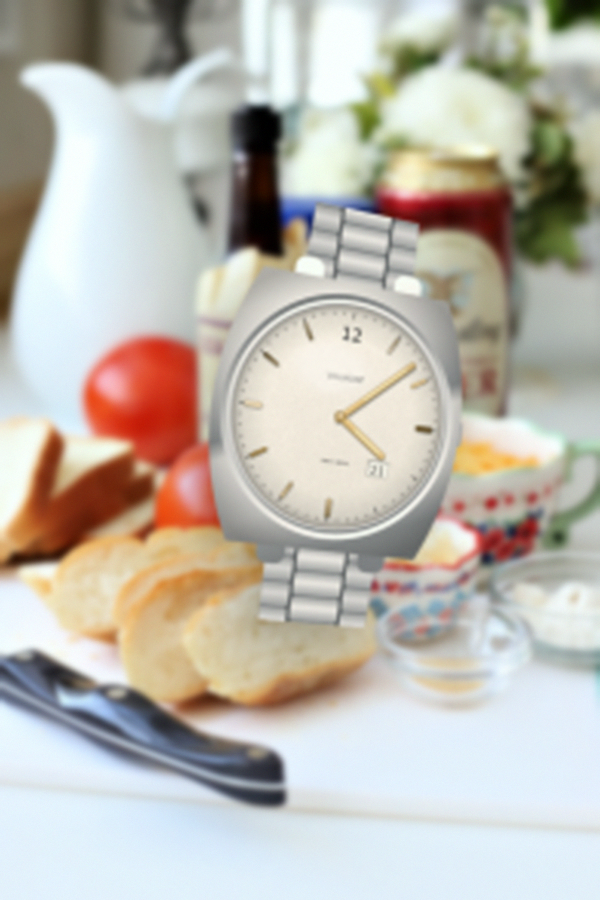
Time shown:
4,08
